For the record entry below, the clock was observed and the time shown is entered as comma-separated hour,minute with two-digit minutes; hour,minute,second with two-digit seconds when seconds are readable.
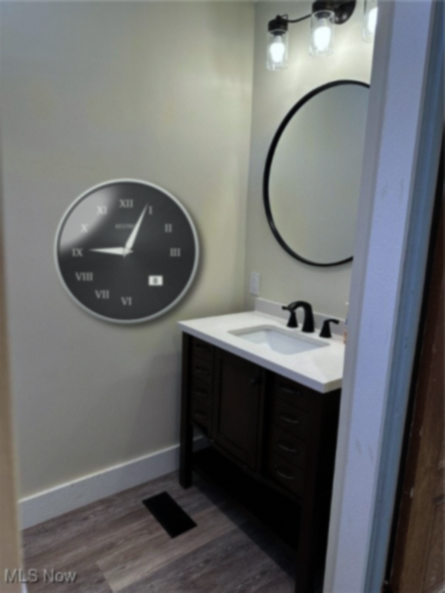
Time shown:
9,04
